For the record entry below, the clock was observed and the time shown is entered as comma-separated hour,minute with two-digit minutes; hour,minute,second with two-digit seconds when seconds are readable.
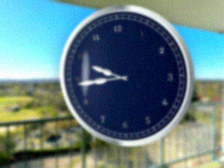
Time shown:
9,44
